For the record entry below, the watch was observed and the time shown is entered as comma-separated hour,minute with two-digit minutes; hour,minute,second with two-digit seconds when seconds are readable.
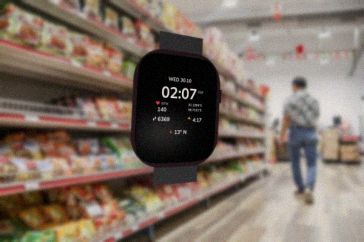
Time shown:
2,07
